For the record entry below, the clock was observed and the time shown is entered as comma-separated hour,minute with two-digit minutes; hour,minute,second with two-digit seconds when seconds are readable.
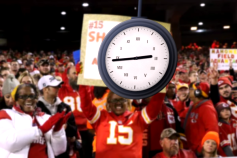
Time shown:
2,44
